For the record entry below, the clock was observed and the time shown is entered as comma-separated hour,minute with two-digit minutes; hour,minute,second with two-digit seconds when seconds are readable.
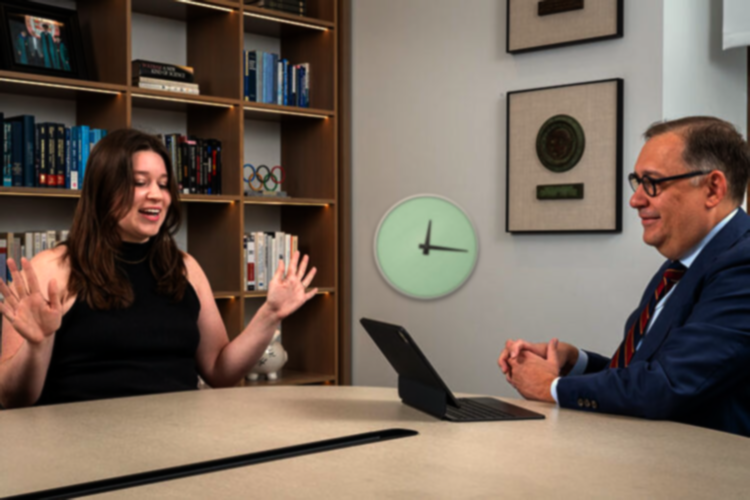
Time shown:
12,16
